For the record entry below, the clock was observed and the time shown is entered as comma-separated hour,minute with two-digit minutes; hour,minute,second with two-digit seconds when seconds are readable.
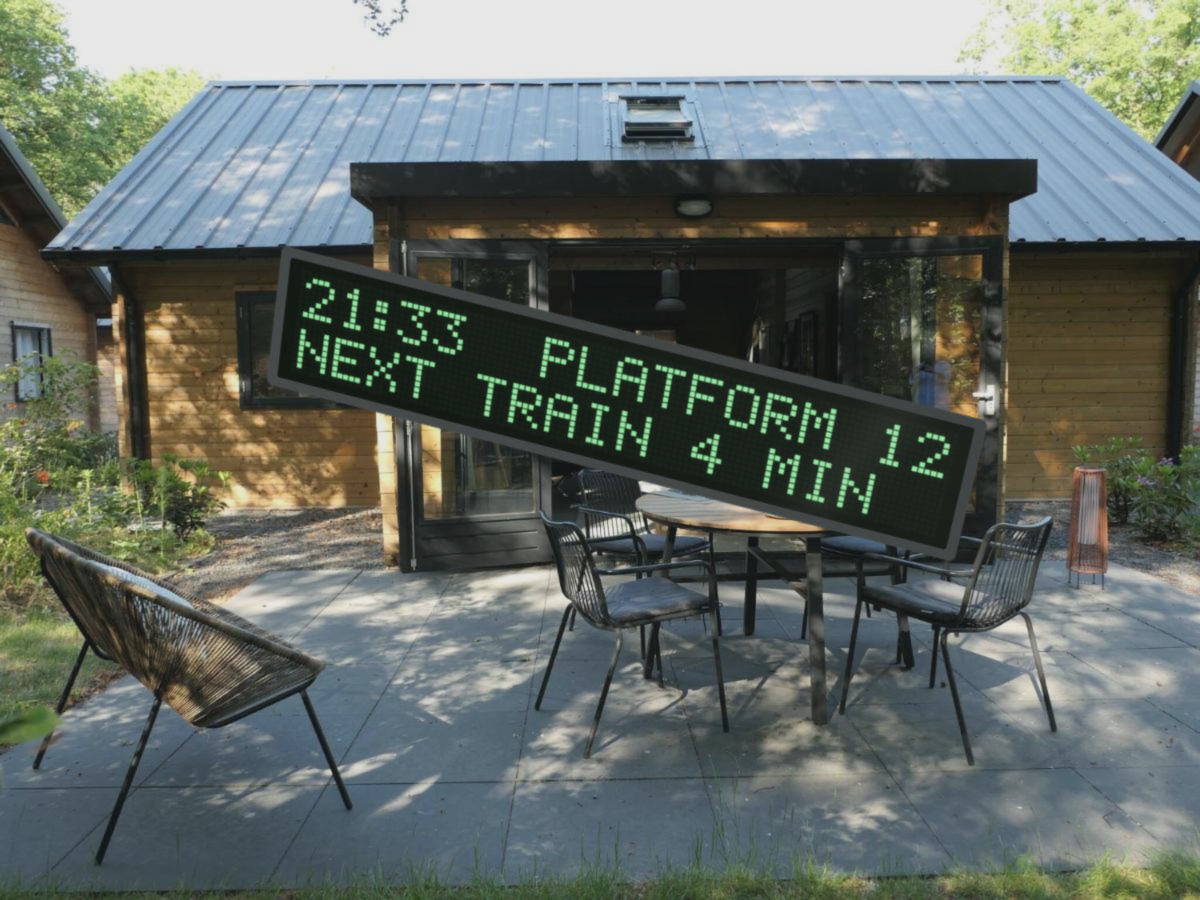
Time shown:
21,33
